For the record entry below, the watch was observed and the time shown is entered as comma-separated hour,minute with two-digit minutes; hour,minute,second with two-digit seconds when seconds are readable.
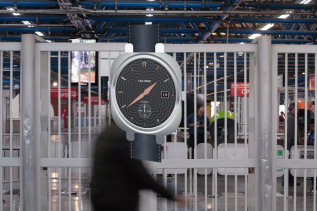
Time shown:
1,39
